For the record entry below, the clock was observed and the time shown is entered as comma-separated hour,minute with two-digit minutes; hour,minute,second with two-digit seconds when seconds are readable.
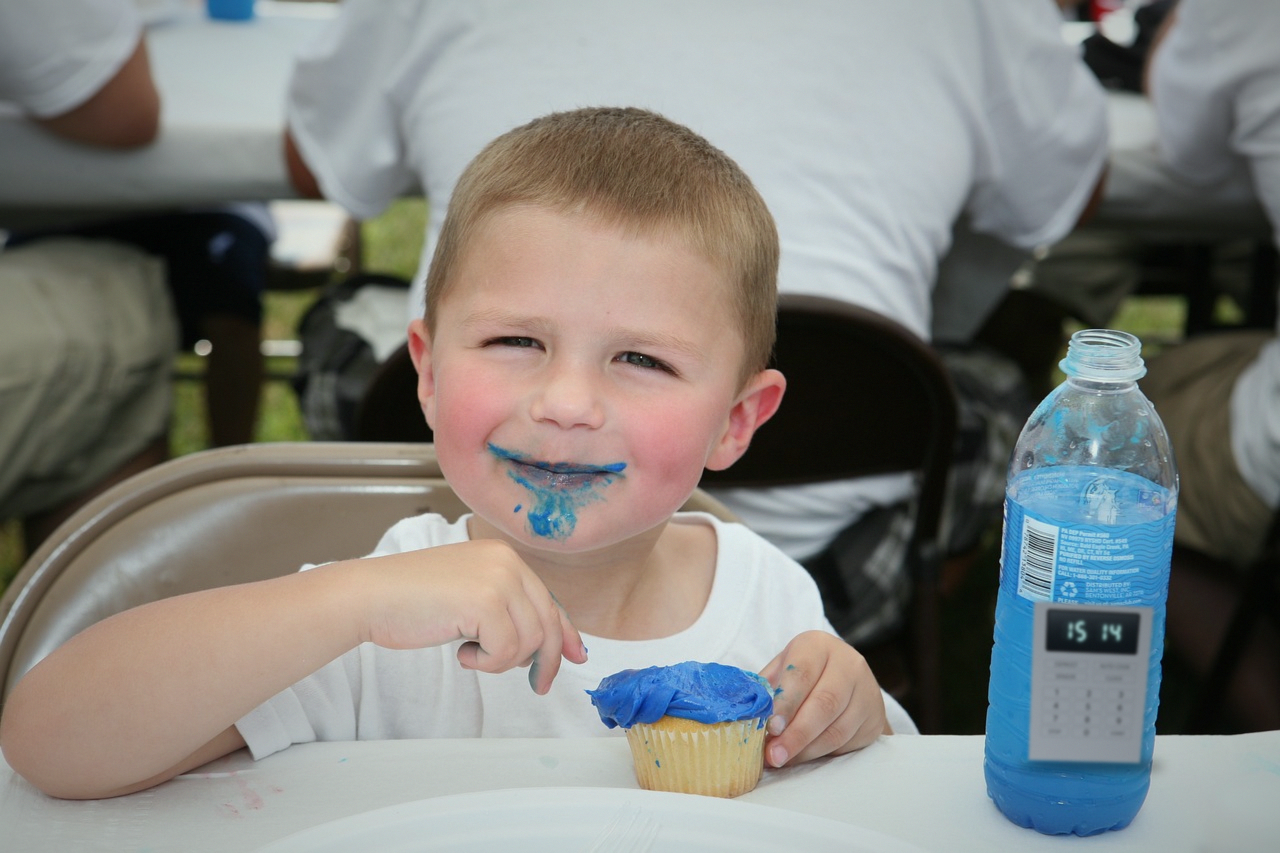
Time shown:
15,14
